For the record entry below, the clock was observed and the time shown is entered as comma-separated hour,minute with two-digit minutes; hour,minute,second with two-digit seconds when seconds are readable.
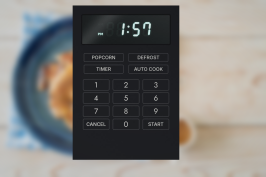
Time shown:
1,57
